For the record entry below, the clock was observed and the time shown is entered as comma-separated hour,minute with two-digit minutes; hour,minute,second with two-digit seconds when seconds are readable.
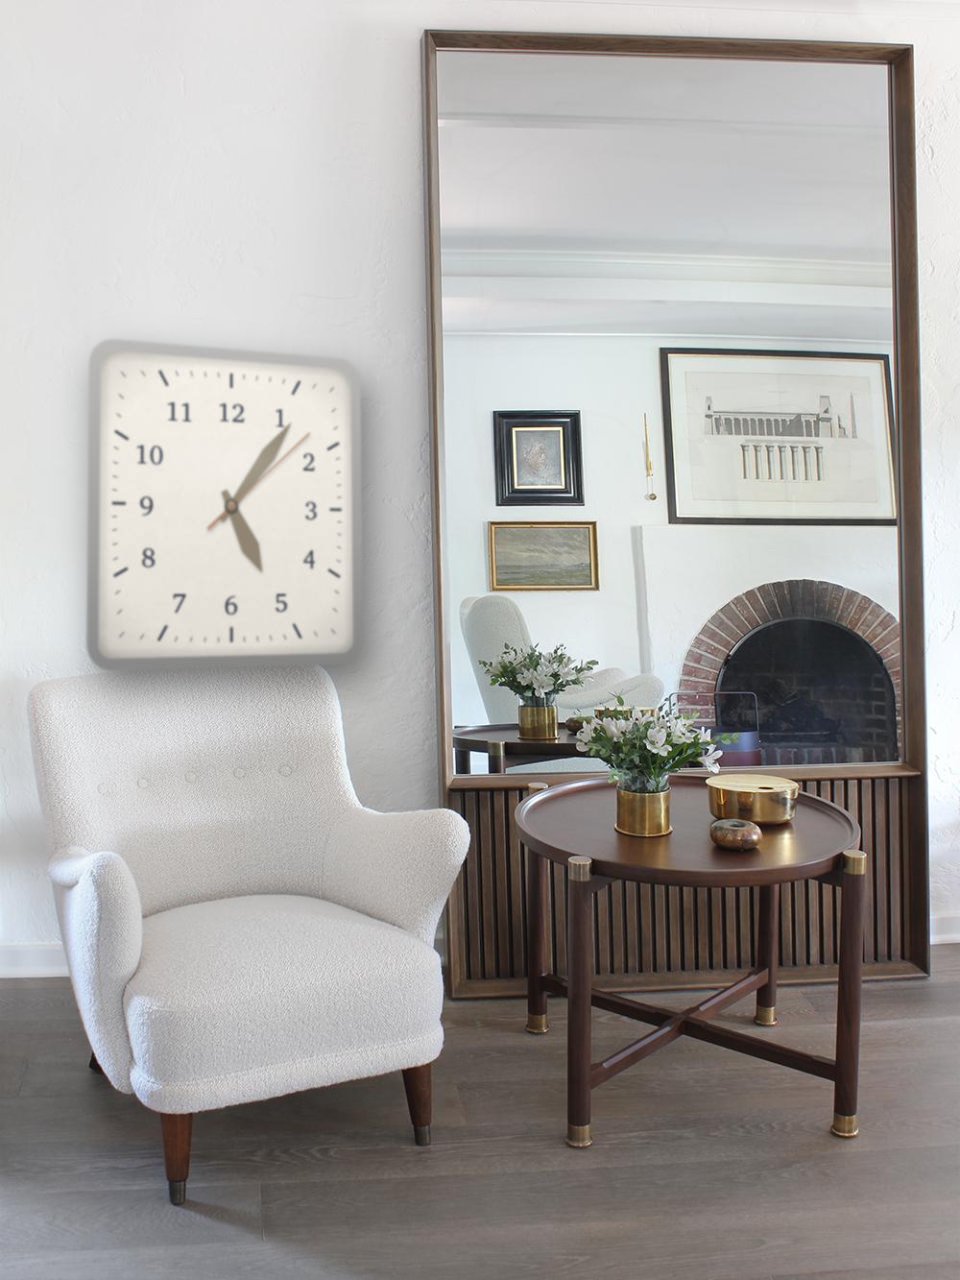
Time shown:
5,06,08
